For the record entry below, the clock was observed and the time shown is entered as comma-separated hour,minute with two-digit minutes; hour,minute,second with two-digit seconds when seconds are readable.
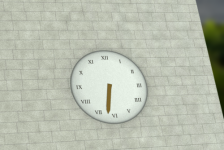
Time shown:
6,32
